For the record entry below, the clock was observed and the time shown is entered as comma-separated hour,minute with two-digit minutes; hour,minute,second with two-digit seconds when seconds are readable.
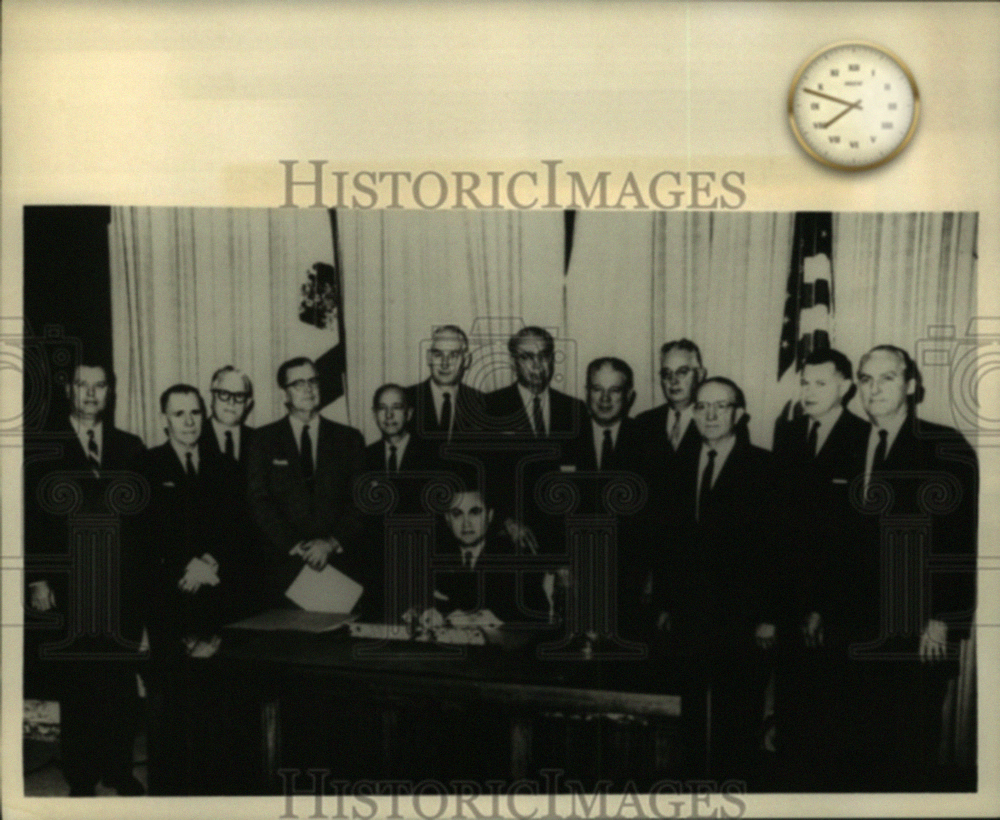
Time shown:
7,48
